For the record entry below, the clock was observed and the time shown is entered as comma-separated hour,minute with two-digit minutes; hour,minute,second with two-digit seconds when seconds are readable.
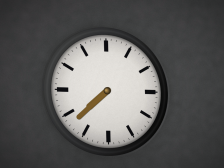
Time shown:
7,38
